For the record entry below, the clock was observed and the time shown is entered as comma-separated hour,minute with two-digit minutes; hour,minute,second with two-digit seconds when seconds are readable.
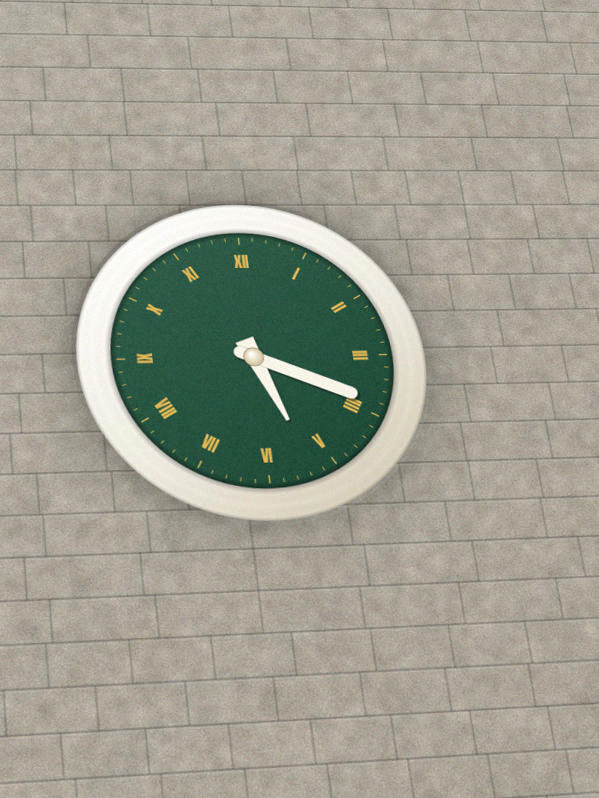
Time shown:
5,19
